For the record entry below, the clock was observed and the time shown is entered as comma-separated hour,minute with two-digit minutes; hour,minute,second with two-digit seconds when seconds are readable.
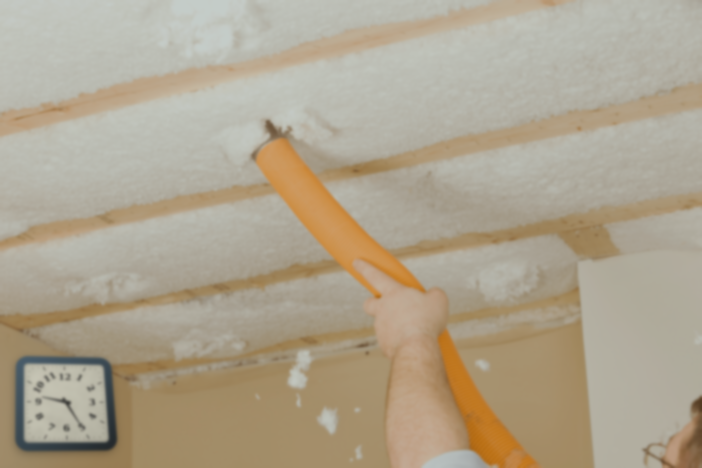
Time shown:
9,25
